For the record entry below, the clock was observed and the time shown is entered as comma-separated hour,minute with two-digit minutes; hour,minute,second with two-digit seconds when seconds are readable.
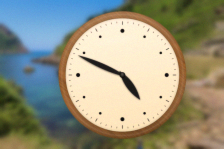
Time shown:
4,49
